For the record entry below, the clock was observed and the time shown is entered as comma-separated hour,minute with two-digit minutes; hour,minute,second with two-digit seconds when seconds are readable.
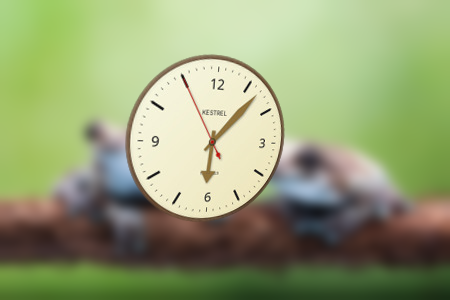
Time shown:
6,06,55
